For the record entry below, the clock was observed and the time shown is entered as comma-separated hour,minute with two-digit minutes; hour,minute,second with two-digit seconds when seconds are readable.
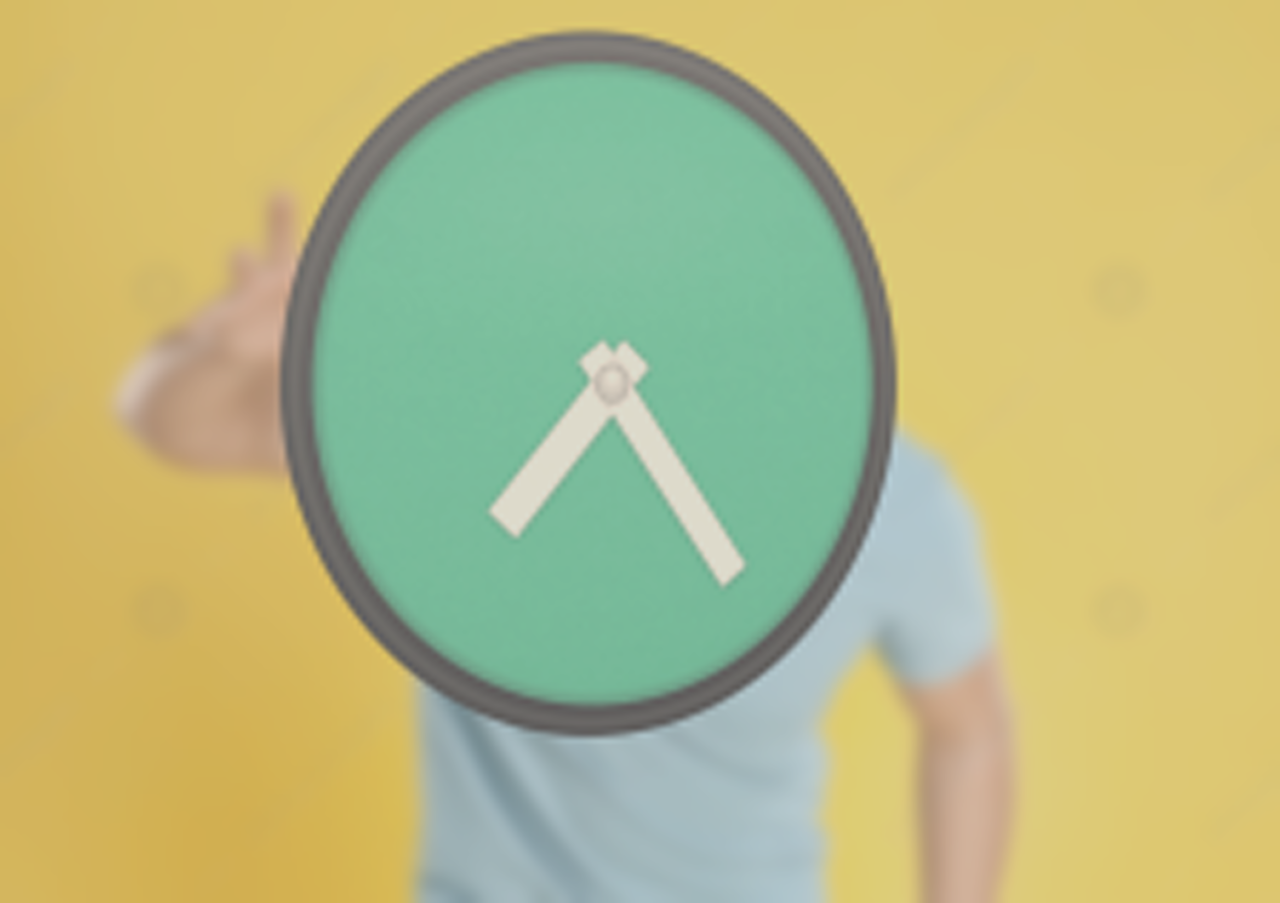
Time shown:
7,24
